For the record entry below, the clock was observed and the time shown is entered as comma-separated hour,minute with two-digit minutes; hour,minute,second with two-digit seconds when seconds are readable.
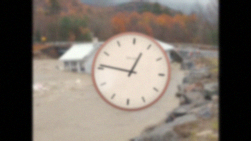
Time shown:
12,46
